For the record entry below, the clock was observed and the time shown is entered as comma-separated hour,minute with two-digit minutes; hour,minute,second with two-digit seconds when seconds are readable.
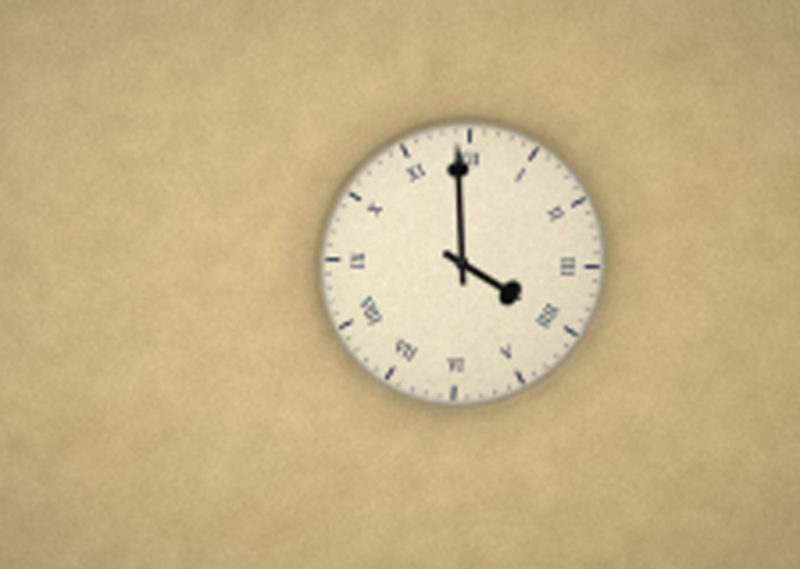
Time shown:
3,59
